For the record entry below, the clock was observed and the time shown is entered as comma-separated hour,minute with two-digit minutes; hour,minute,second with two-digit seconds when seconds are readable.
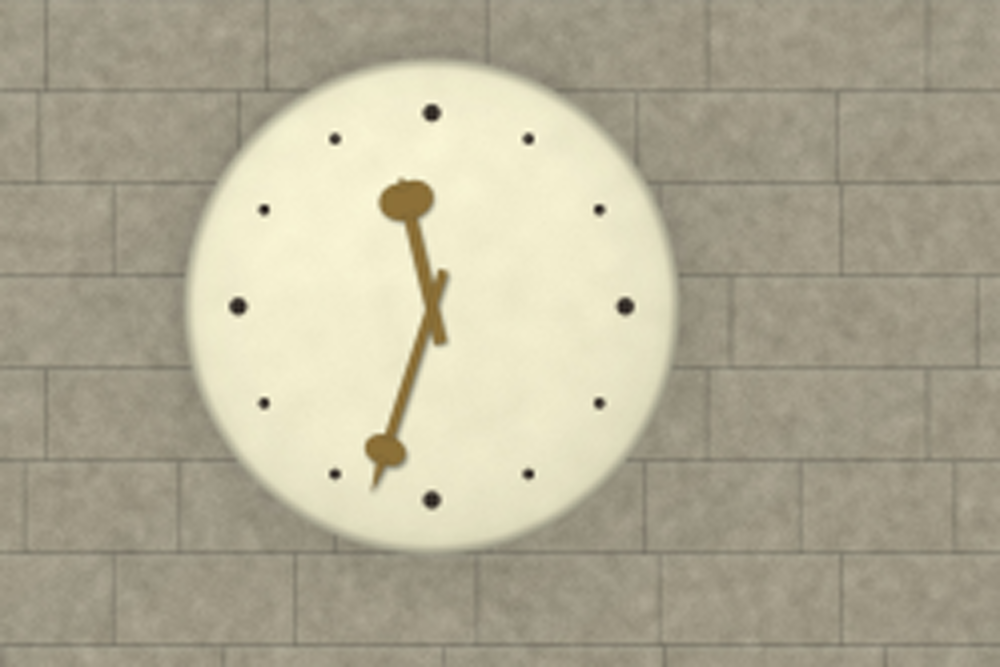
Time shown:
11,33
